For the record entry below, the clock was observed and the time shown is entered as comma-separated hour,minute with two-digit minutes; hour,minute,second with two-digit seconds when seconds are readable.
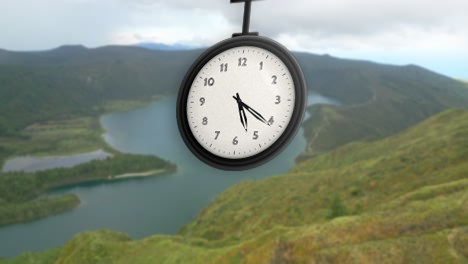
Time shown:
5,21
